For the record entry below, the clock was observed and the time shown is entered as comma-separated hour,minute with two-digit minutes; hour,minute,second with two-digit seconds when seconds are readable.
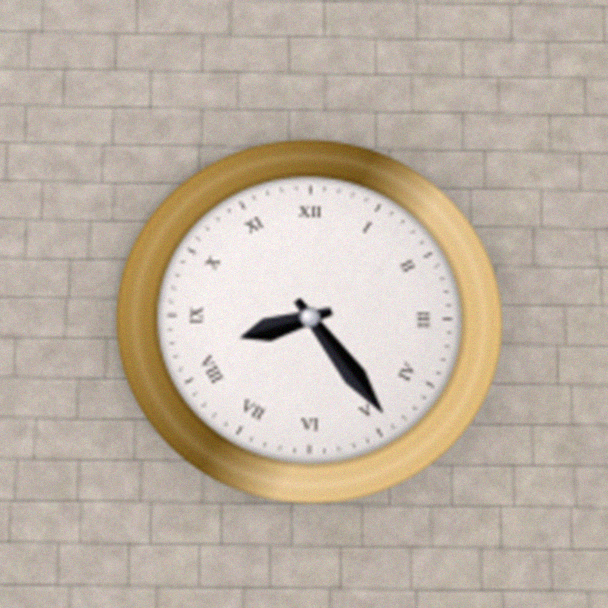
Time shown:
8,24
